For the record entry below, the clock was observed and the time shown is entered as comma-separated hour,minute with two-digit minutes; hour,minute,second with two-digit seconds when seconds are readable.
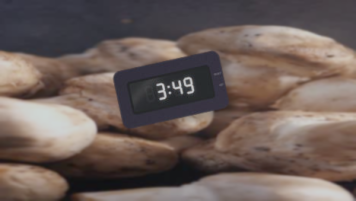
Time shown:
3,49
